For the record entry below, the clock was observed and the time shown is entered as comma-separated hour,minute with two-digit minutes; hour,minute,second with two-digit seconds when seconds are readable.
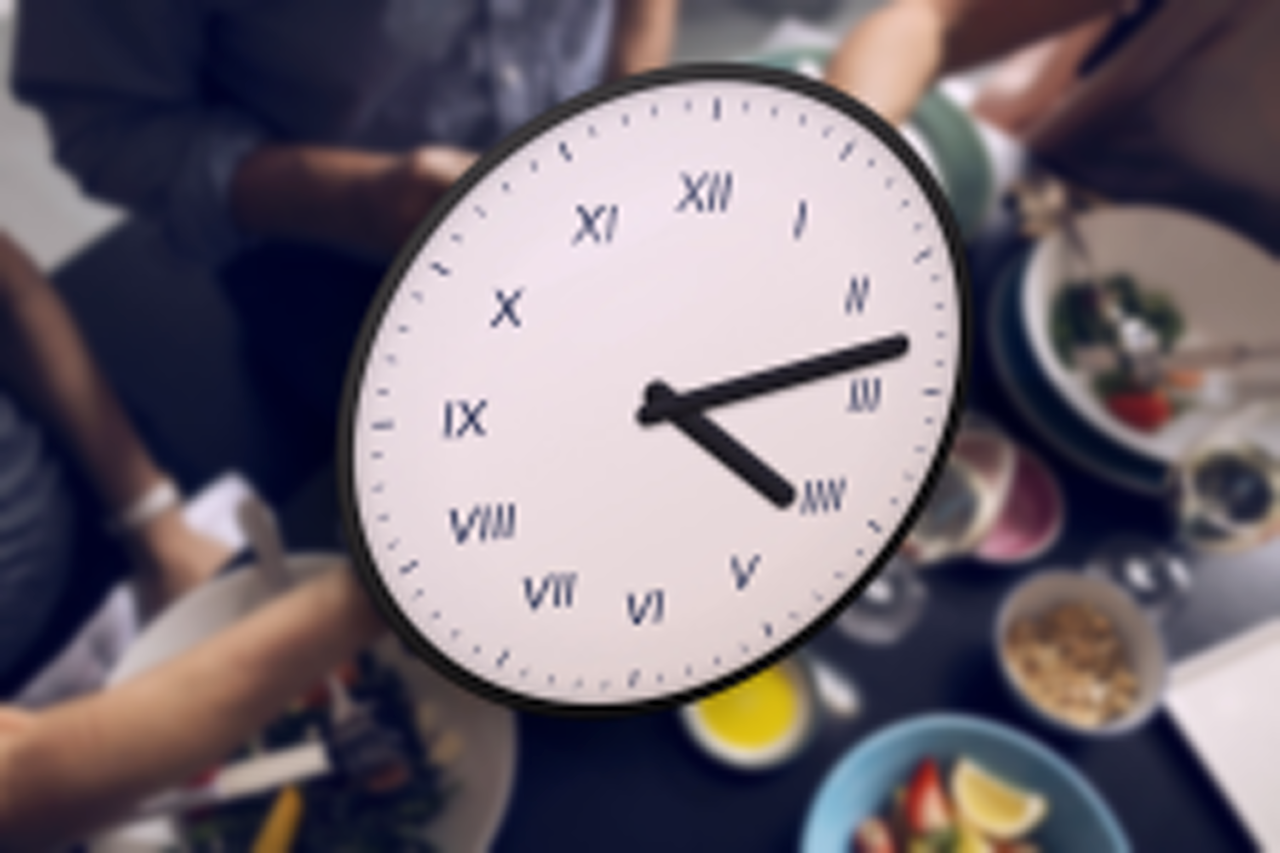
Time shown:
4,13
